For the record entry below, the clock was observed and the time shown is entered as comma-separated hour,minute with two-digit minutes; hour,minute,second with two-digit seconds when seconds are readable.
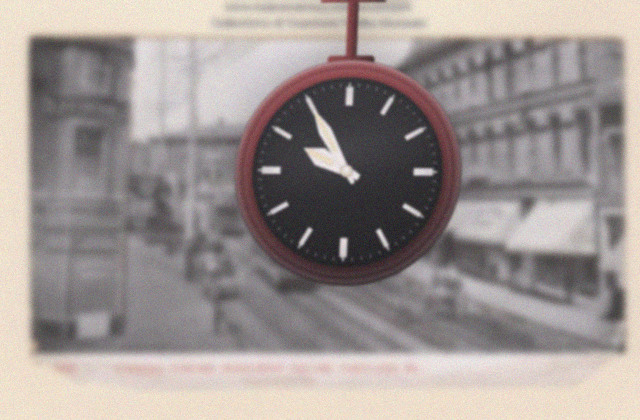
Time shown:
9,55
